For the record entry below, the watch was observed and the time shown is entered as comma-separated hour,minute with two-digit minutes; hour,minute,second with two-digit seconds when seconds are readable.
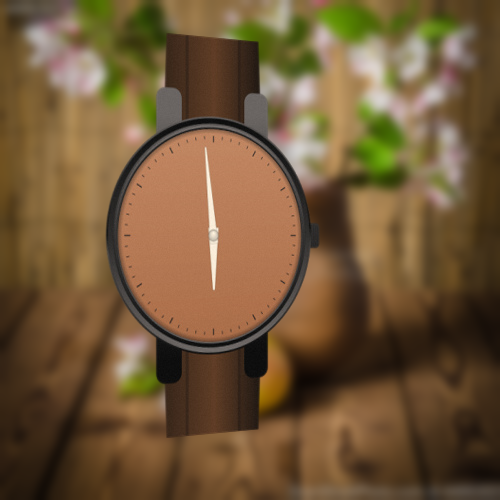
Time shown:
5,59
